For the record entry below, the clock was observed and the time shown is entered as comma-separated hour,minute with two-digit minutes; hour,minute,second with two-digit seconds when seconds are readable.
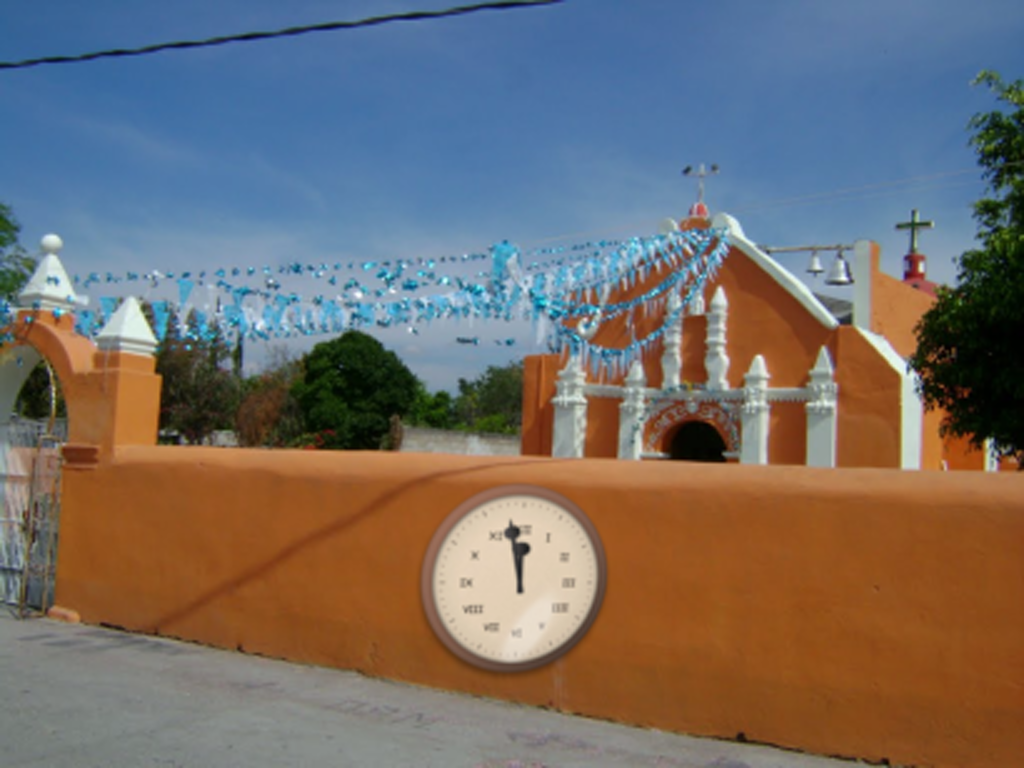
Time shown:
11,58
